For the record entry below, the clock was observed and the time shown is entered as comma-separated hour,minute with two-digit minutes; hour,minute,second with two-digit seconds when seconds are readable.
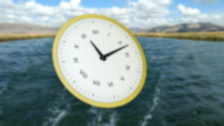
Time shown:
11,12
